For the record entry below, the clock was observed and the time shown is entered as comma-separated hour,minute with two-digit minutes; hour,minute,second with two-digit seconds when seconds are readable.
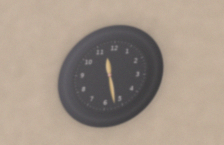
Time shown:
11,27
